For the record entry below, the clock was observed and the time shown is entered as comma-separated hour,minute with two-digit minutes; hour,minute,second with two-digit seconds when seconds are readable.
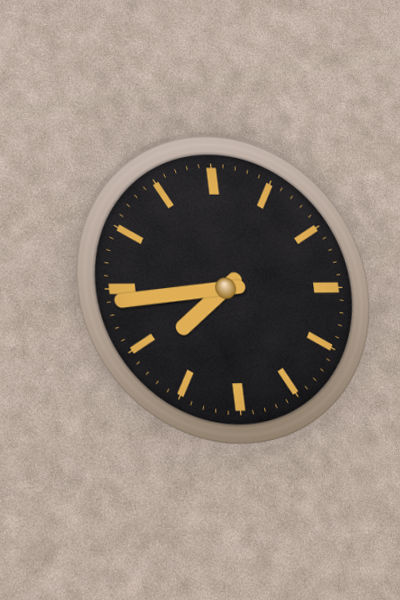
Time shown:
7,44
